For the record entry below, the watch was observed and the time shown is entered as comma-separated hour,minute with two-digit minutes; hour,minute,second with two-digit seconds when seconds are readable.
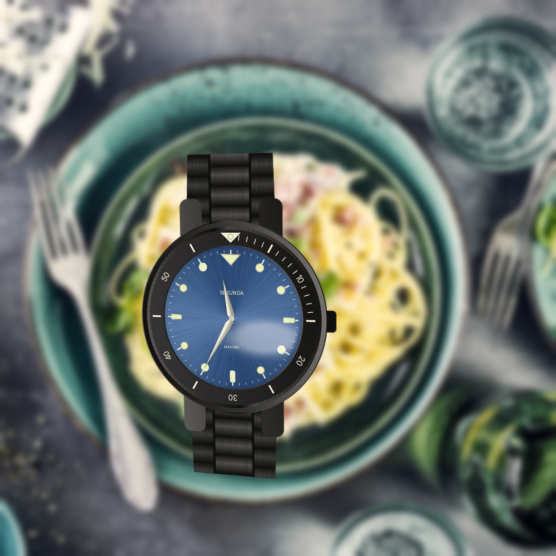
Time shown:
11,35
